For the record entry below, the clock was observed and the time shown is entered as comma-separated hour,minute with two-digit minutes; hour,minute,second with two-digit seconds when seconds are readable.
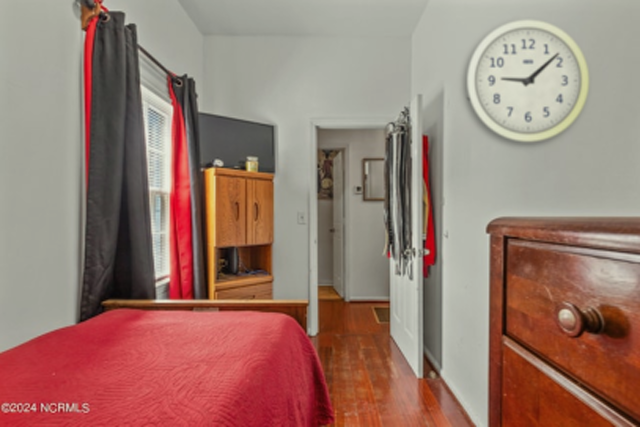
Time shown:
9,08
